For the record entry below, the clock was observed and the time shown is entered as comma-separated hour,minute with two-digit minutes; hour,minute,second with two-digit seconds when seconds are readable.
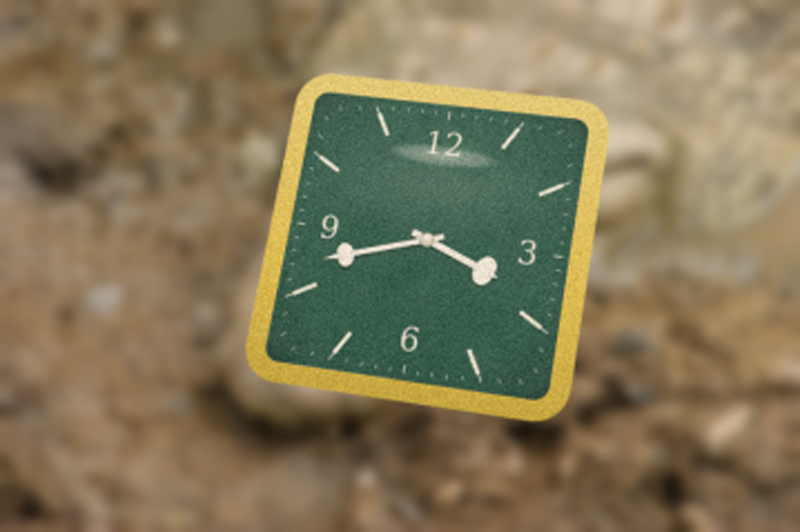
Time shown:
3,42
